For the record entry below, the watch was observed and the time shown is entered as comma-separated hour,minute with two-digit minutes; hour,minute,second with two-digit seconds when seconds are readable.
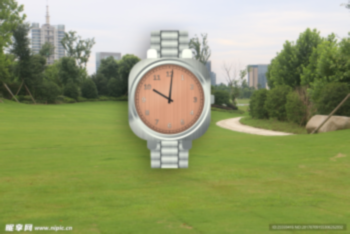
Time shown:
10,01
